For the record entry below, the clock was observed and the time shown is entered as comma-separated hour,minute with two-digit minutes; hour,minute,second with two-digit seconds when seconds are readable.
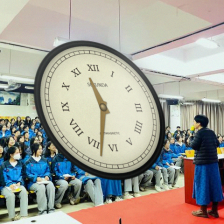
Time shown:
11,33
